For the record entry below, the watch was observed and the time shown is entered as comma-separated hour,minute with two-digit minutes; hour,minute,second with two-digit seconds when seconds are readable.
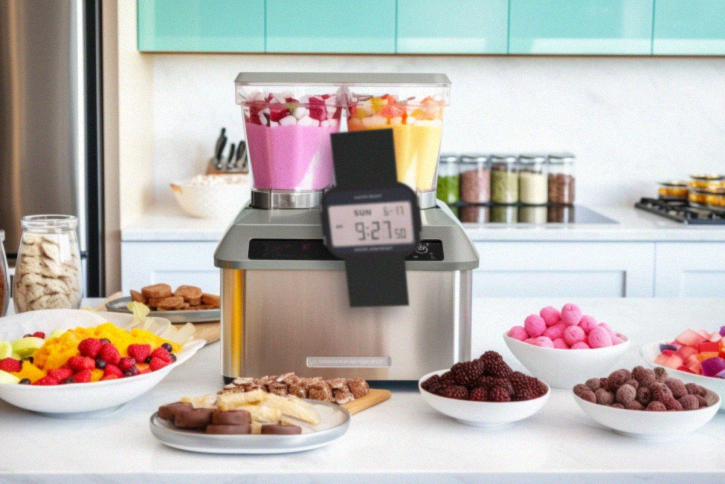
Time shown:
9,27
